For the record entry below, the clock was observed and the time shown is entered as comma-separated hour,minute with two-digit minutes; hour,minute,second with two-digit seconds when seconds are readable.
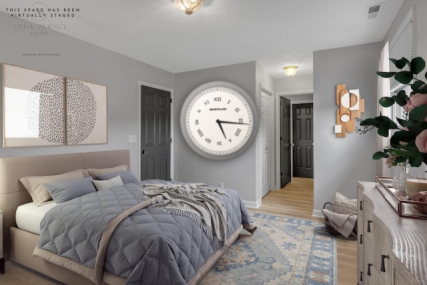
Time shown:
5,16
